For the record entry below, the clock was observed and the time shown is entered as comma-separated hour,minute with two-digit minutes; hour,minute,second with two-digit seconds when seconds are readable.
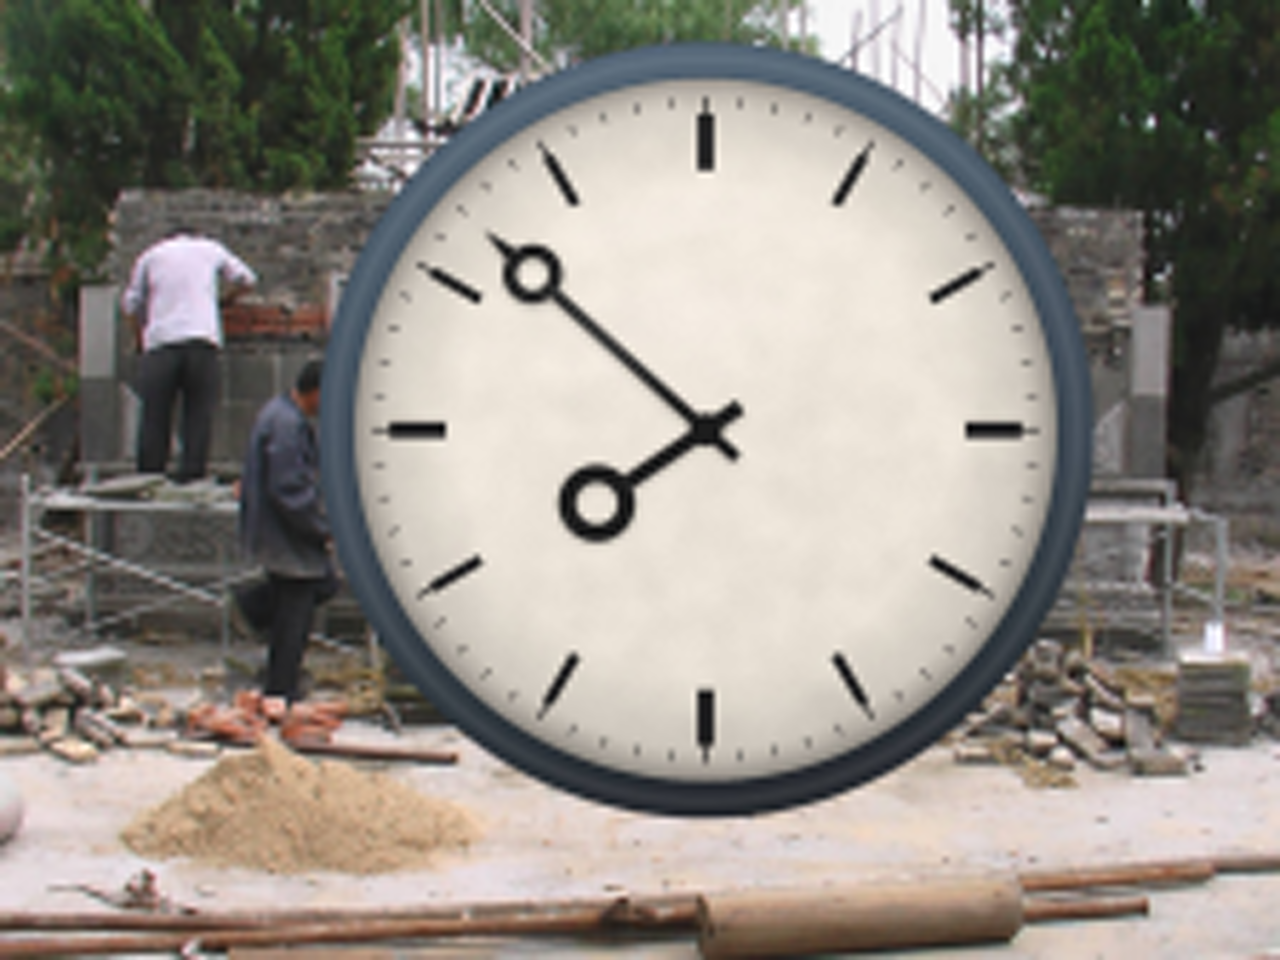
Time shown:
7,52
